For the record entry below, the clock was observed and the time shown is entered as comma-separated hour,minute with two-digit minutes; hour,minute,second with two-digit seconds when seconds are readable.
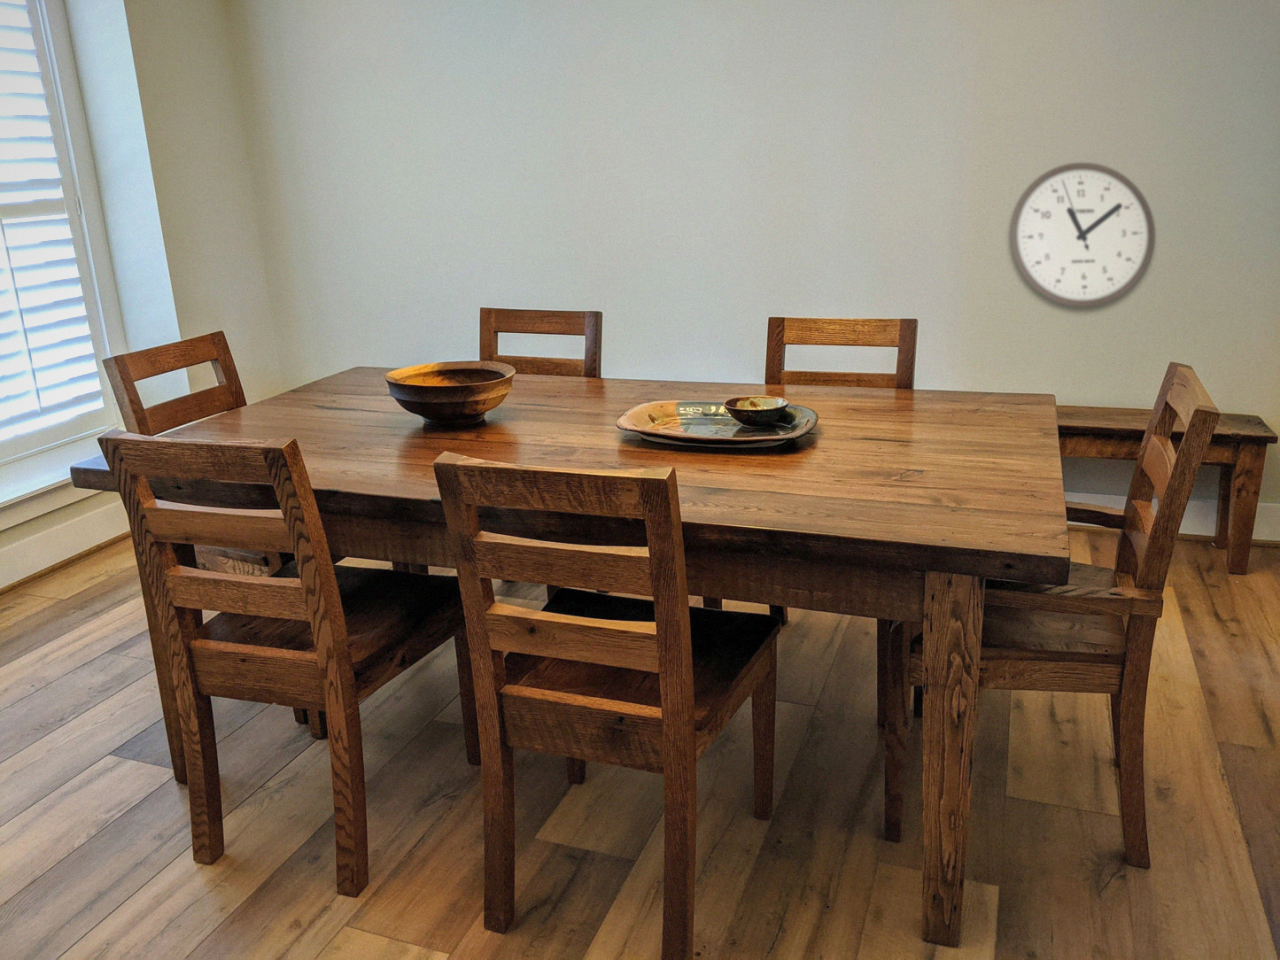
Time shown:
11,08,57
